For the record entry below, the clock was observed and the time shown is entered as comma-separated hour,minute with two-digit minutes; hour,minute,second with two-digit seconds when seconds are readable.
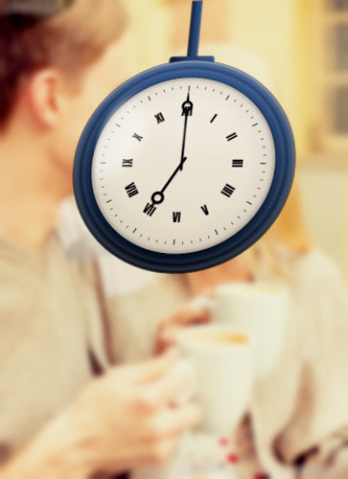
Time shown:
7,00
